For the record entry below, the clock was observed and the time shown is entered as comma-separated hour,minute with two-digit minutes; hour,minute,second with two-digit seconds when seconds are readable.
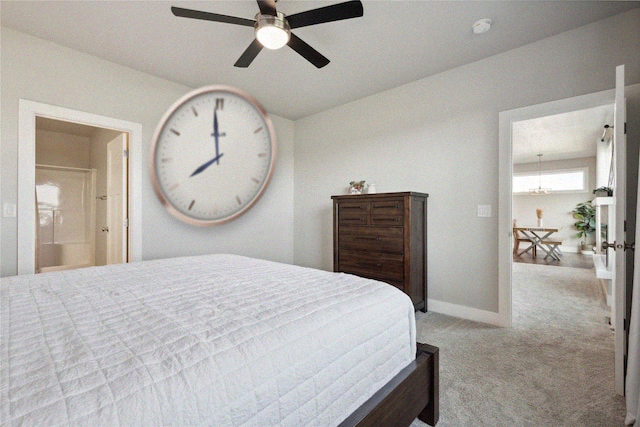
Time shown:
7,59
